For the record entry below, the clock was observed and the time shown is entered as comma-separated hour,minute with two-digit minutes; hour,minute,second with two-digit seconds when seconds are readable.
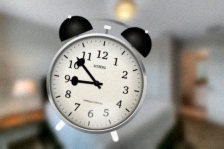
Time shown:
8,52
